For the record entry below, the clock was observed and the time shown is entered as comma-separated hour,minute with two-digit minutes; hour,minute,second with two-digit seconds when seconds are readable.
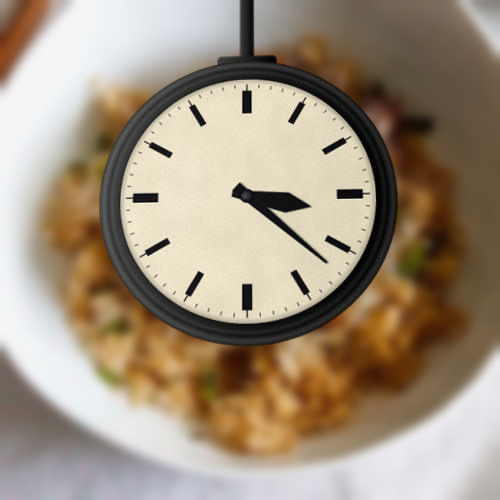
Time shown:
3,22
